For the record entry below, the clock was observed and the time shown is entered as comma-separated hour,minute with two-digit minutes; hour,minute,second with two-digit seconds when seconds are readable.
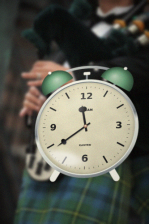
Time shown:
11,39
